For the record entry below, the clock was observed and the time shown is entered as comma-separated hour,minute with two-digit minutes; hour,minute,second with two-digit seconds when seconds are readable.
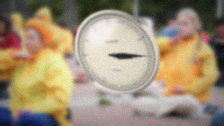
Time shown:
3,15
